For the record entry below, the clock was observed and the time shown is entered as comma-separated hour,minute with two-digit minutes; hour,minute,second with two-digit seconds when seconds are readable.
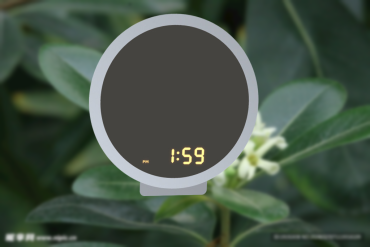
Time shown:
1,59
